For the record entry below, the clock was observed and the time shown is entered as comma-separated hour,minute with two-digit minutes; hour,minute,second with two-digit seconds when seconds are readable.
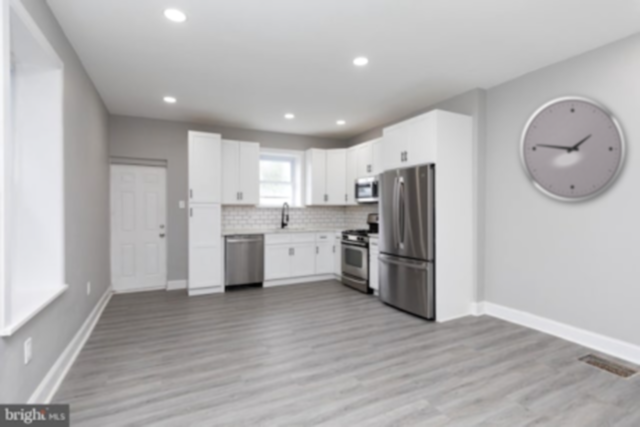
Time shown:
1,46
